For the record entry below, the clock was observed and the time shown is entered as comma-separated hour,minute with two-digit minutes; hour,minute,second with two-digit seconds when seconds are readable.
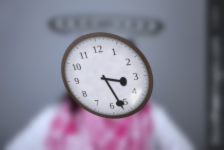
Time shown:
3,27
